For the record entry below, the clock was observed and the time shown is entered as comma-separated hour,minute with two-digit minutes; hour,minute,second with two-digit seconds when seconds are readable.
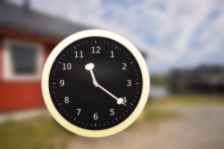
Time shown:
11,21
